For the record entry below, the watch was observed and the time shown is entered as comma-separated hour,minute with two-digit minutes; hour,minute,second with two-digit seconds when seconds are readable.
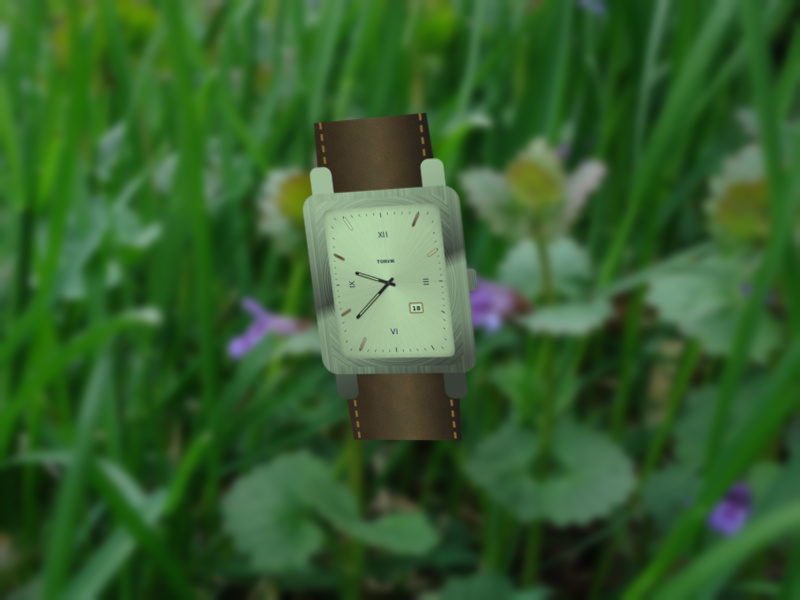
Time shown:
9,38
